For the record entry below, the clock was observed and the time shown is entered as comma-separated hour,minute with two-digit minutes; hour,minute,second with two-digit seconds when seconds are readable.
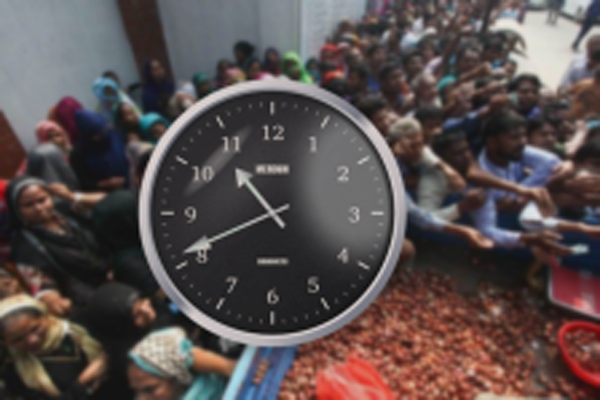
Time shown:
10,41
